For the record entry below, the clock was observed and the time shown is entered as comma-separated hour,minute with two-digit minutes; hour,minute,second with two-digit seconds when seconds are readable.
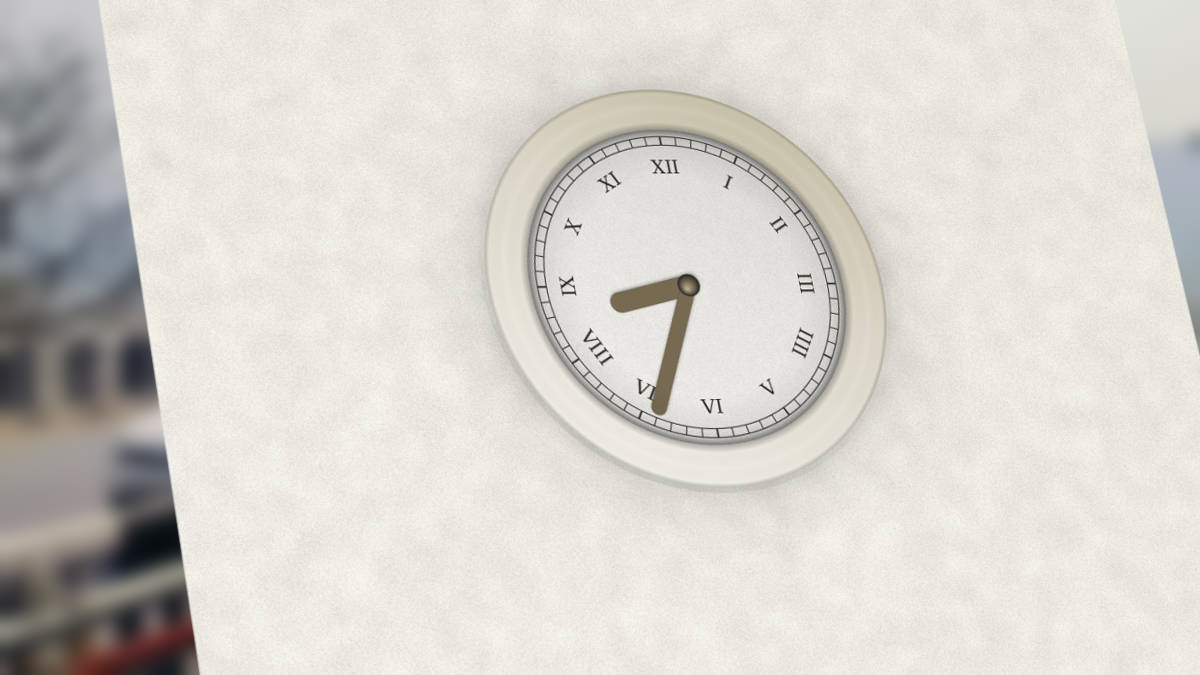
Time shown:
8,34
